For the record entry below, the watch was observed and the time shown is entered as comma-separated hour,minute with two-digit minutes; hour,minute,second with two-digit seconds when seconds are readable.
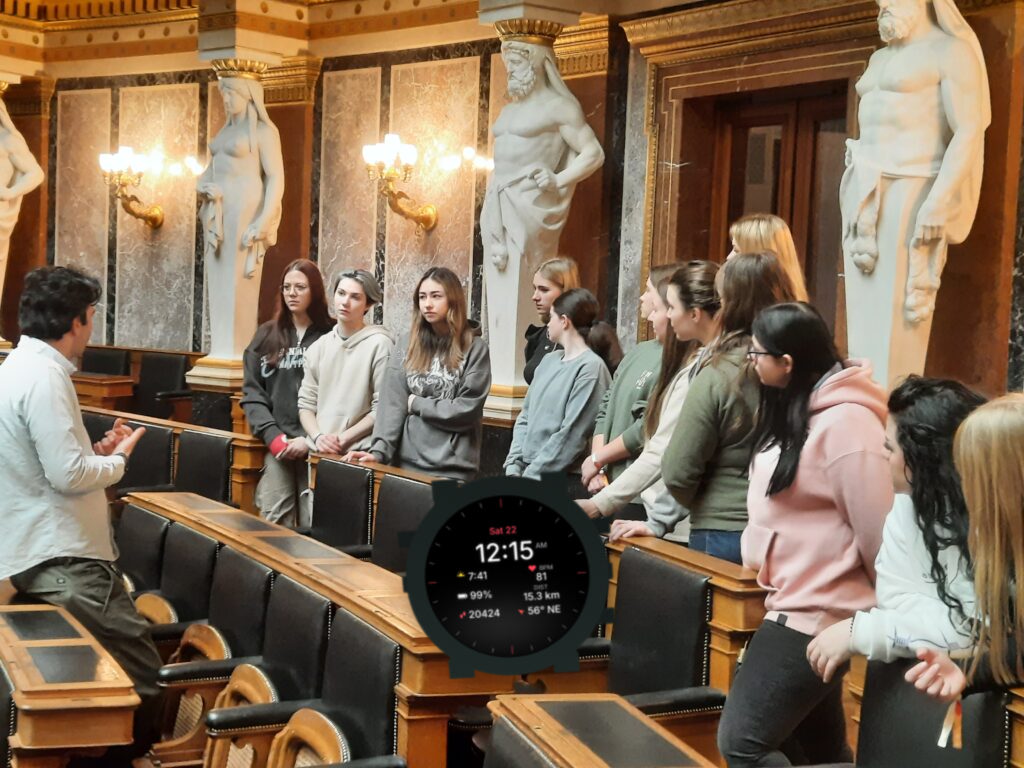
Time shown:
12,15
